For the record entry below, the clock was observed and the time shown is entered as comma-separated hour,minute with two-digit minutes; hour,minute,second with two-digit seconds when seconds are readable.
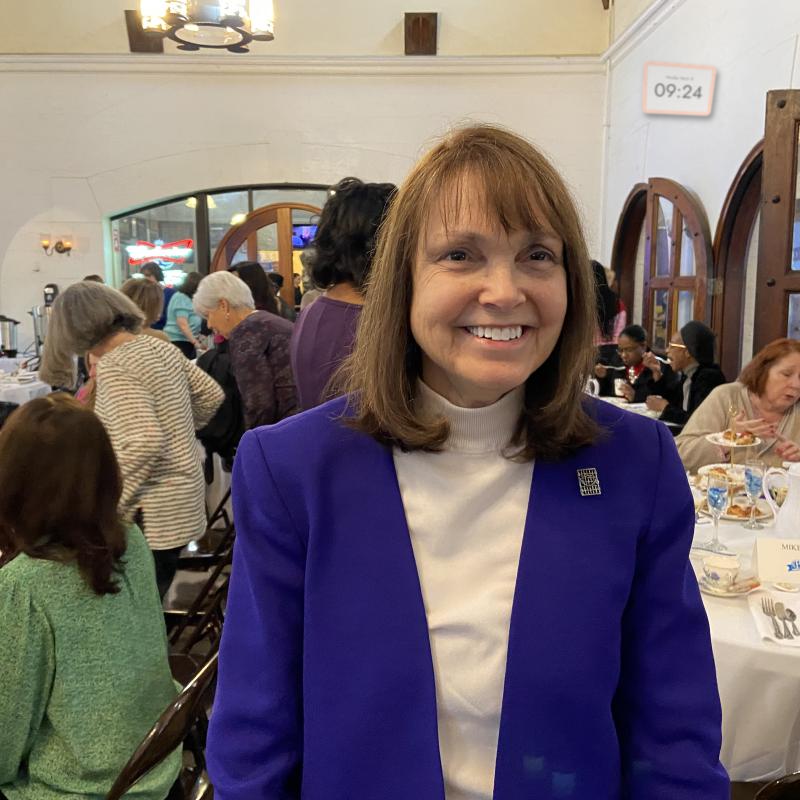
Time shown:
9,24
